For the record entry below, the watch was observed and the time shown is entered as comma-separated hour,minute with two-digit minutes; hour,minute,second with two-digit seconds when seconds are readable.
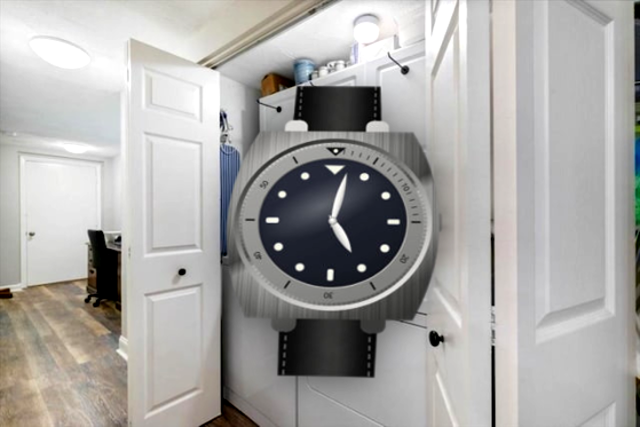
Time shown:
5,02
